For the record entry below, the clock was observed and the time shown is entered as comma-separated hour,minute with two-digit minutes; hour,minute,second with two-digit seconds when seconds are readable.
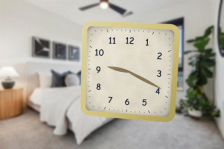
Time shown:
9,19
